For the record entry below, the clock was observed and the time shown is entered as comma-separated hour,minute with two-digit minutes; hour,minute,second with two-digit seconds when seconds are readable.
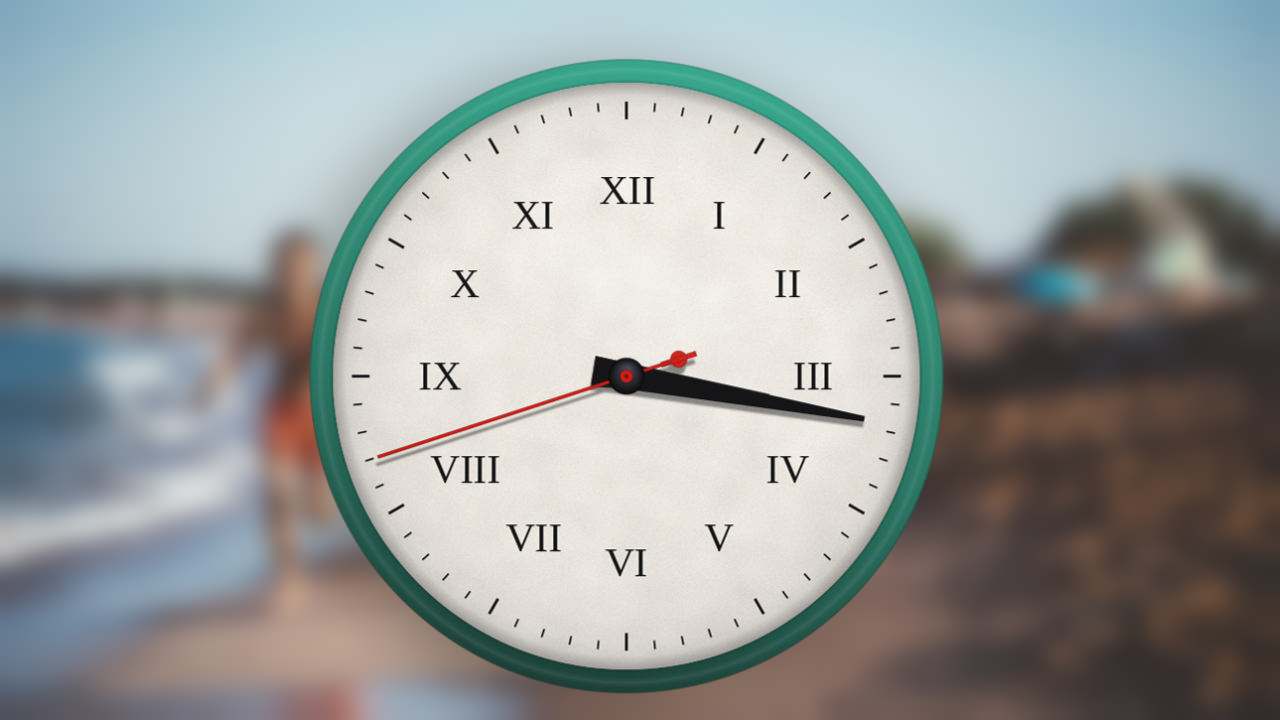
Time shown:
3,16,42
